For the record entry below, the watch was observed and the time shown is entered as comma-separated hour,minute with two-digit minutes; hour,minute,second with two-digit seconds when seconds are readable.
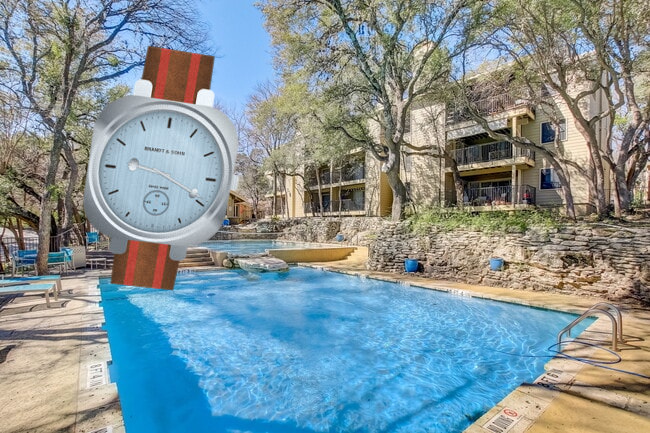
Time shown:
9,19
